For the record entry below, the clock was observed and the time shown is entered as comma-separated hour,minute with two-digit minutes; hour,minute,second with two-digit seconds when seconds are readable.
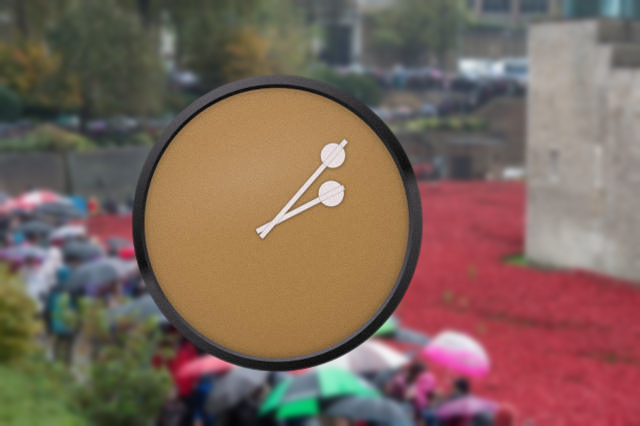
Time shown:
2,07
